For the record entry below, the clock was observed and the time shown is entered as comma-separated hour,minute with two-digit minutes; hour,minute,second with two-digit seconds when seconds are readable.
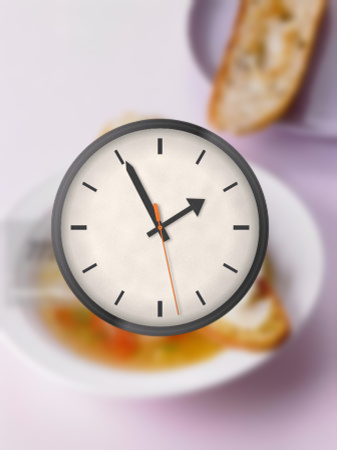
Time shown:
1,55,28
